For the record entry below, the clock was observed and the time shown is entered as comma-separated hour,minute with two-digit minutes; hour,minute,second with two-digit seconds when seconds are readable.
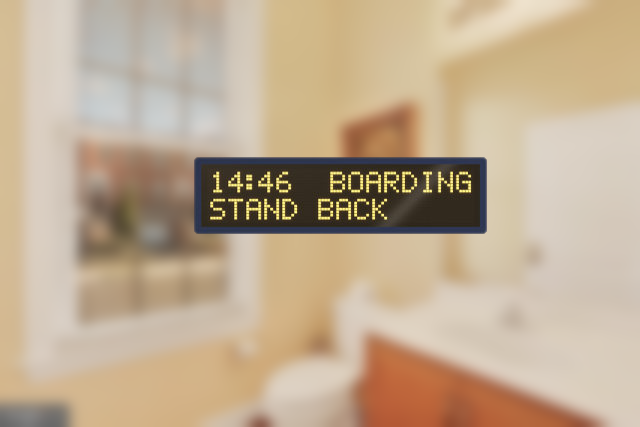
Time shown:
14,46
